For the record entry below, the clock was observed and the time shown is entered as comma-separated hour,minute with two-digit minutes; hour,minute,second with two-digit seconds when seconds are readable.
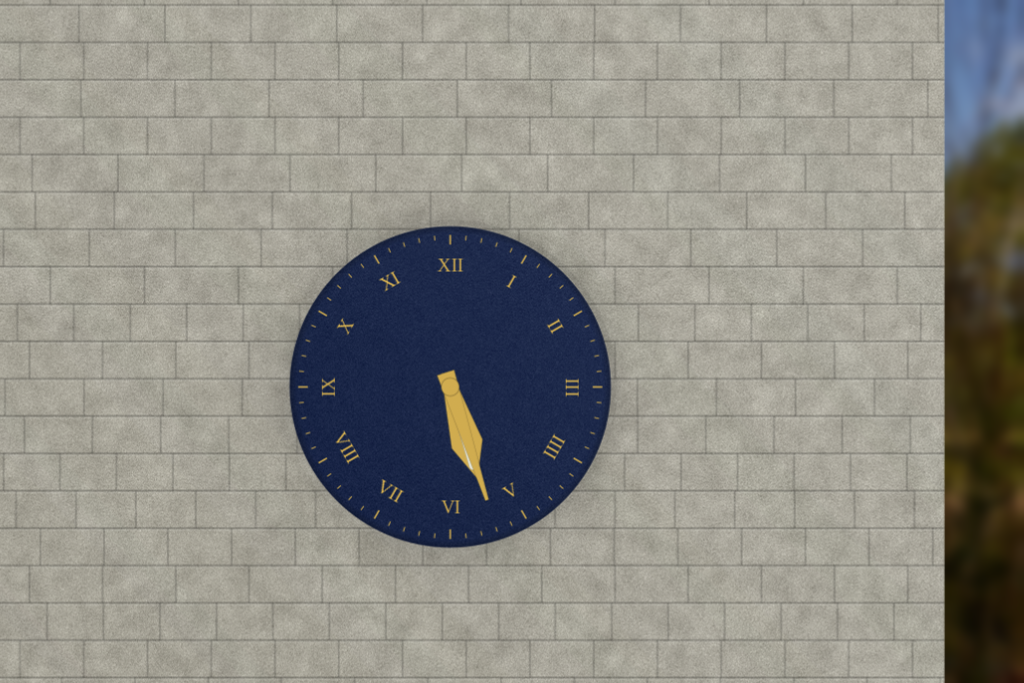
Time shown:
5,27
